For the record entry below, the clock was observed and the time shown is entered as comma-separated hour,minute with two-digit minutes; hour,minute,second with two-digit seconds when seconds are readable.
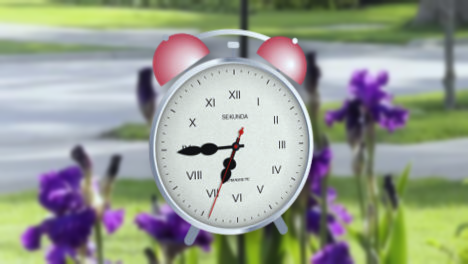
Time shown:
6,44,34
